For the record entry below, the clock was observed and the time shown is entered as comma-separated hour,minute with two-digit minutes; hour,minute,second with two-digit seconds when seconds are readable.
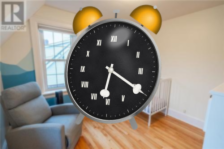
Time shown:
6,20
